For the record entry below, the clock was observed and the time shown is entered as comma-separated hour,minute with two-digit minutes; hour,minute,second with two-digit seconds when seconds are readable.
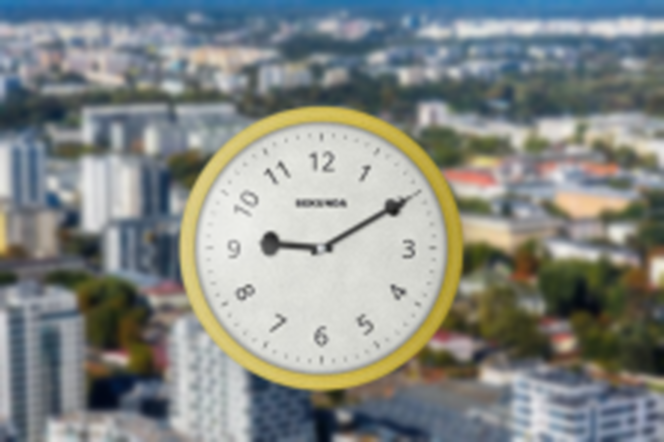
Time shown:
9,10
